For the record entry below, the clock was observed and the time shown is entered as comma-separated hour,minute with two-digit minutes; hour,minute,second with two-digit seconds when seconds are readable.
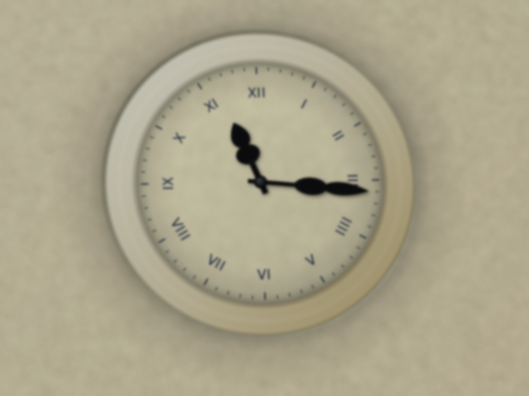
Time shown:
11,16
